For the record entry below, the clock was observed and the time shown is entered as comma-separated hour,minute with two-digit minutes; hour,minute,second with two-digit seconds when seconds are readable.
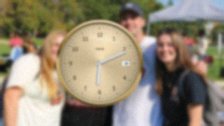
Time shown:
6,11
